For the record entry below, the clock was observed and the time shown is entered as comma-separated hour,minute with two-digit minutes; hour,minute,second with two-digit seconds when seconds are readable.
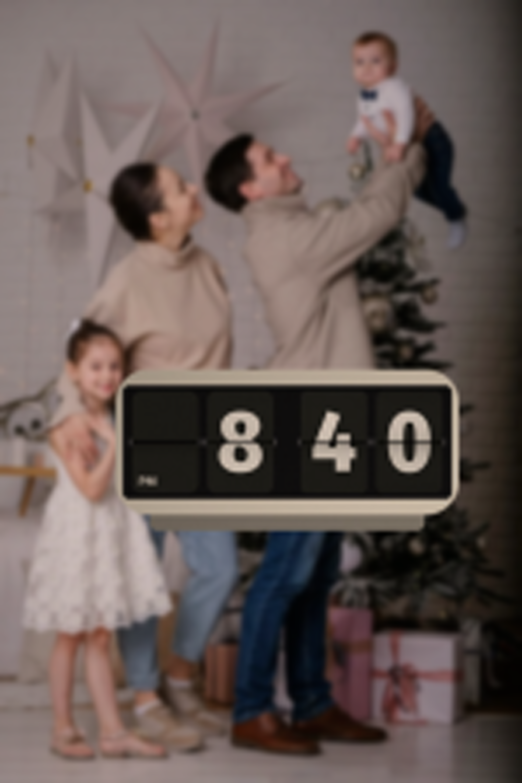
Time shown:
8,40
